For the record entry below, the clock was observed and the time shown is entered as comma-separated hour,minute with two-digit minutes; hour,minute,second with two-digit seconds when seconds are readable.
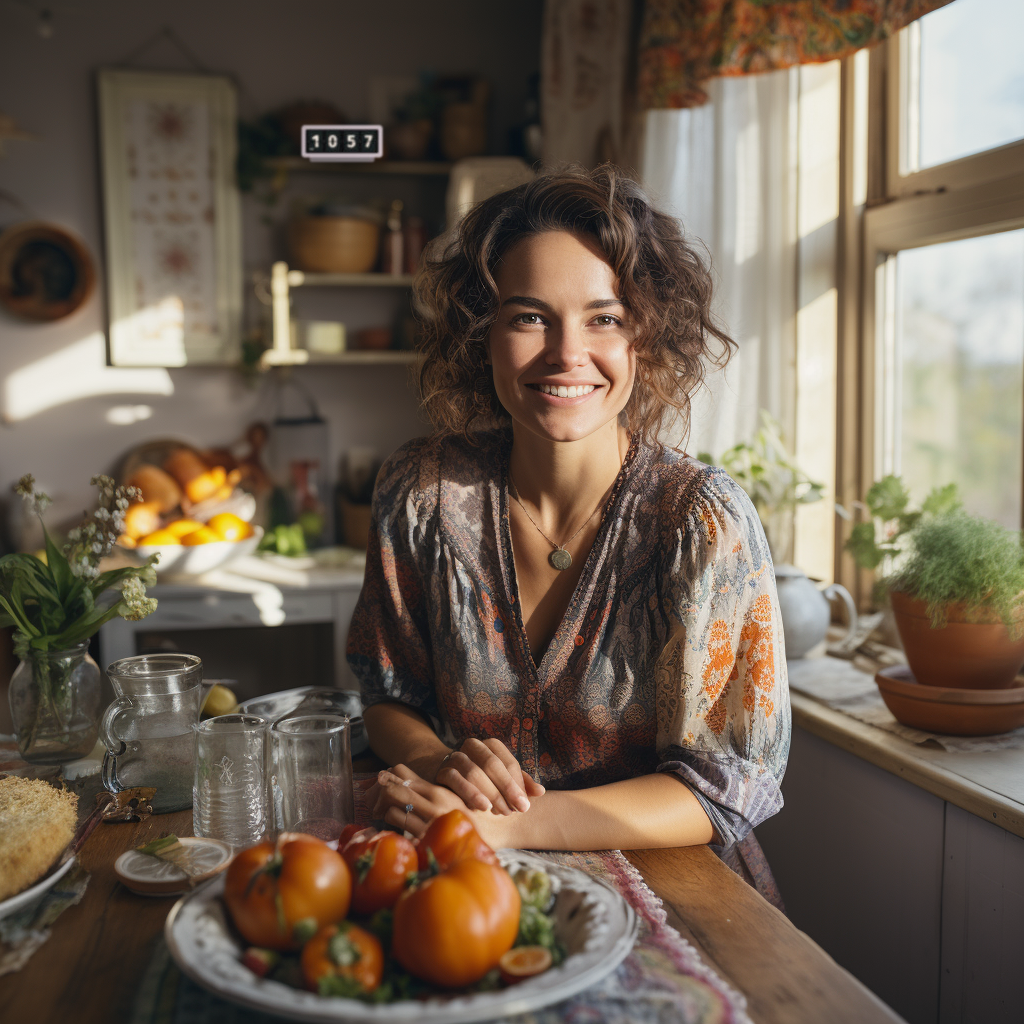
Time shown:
10,57
